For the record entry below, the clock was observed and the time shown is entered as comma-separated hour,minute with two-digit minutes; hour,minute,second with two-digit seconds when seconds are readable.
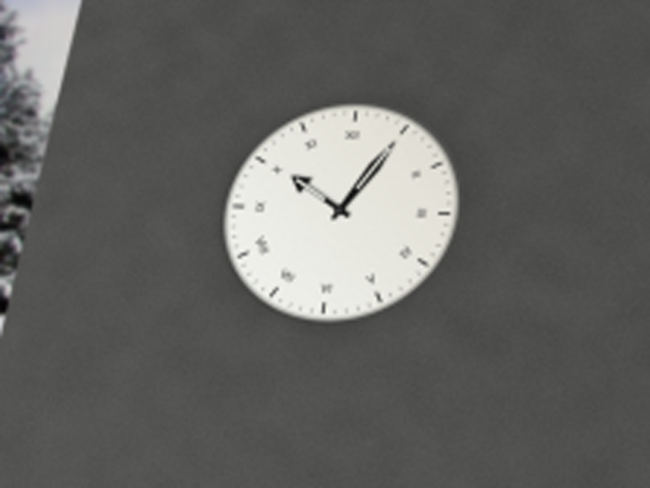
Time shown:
10,05
